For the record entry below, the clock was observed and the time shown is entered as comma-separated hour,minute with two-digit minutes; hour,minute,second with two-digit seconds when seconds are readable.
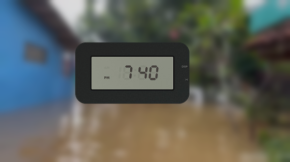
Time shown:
7,40
